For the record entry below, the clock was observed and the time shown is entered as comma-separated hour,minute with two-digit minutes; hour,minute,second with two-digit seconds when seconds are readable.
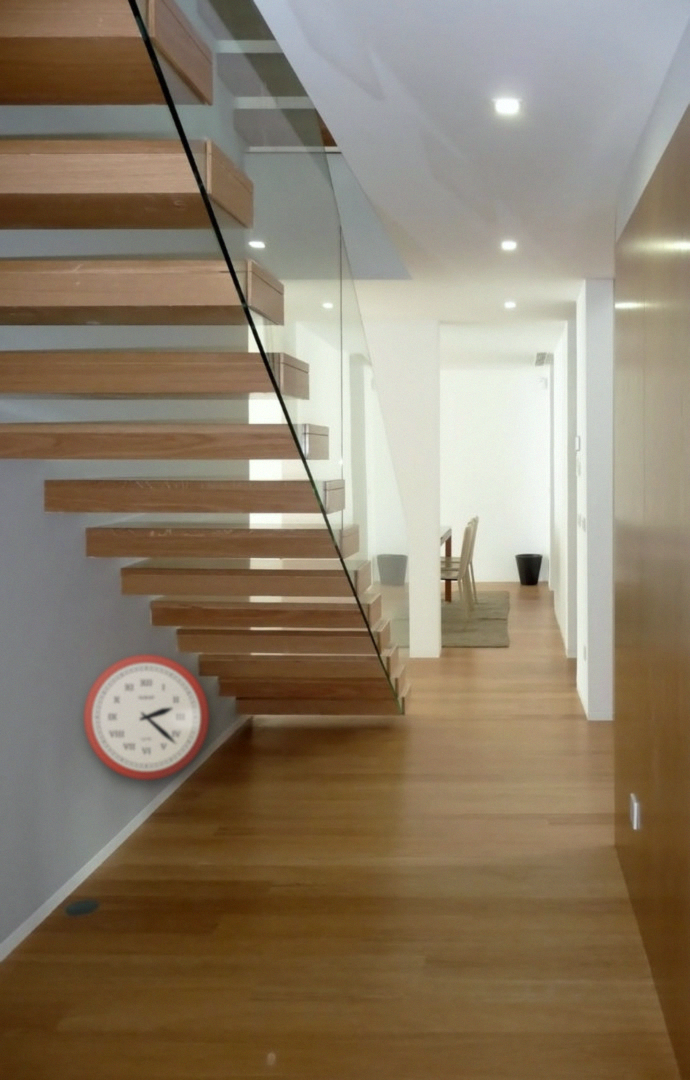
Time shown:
2,22
